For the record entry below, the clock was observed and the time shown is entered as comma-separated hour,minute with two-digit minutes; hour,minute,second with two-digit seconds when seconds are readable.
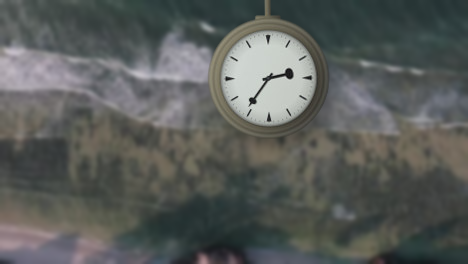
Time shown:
2,36
